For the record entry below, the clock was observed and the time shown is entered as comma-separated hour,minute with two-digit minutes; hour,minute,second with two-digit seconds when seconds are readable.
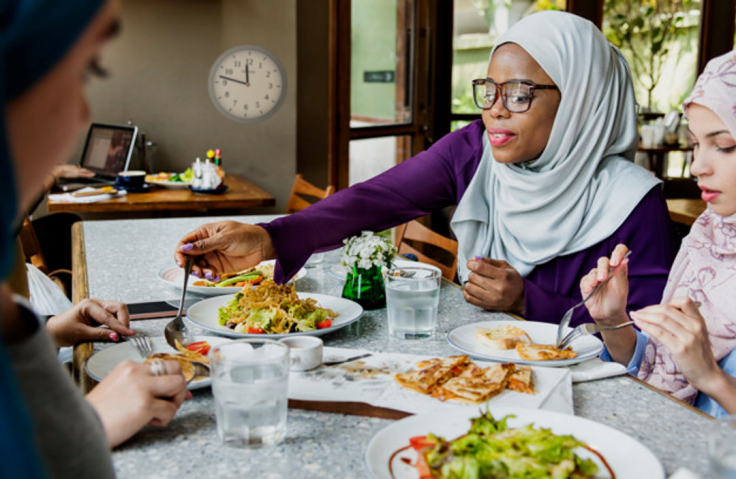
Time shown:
11,47
